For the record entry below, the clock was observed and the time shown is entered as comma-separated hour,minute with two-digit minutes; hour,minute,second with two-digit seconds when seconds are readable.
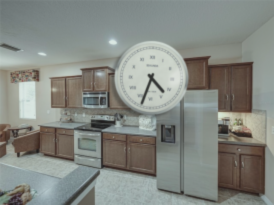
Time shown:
4,33
